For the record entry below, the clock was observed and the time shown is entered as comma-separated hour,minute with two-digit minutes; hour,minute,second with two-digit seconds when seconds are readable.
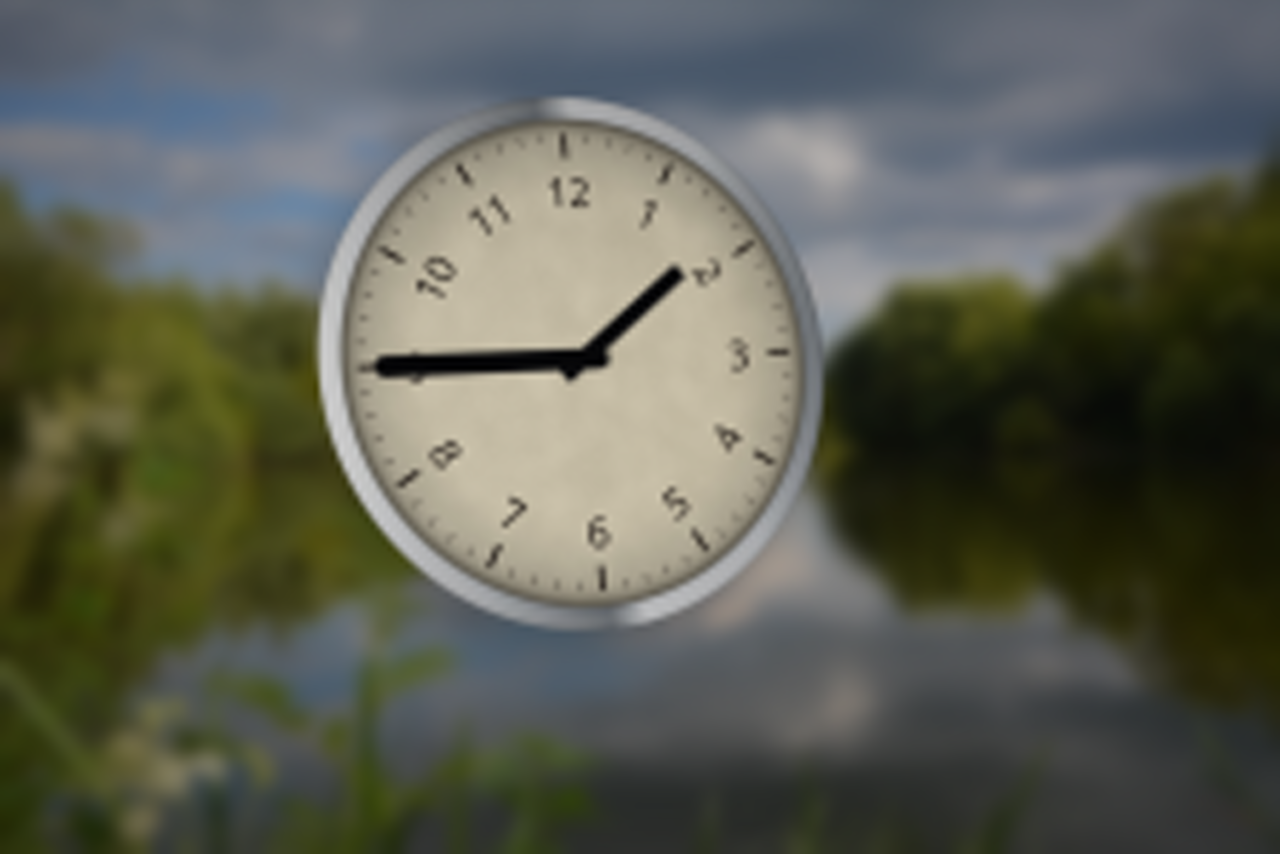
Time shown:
1,45
